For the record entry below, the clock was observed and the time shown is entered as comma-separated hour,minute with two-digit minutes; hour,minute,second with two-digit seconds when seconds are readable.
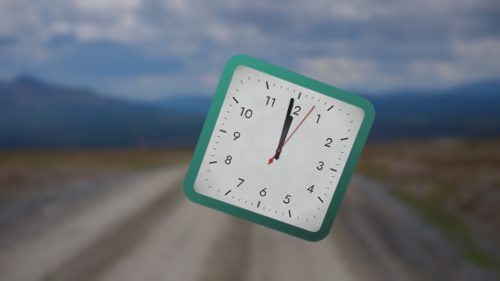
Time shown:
11,59,03
